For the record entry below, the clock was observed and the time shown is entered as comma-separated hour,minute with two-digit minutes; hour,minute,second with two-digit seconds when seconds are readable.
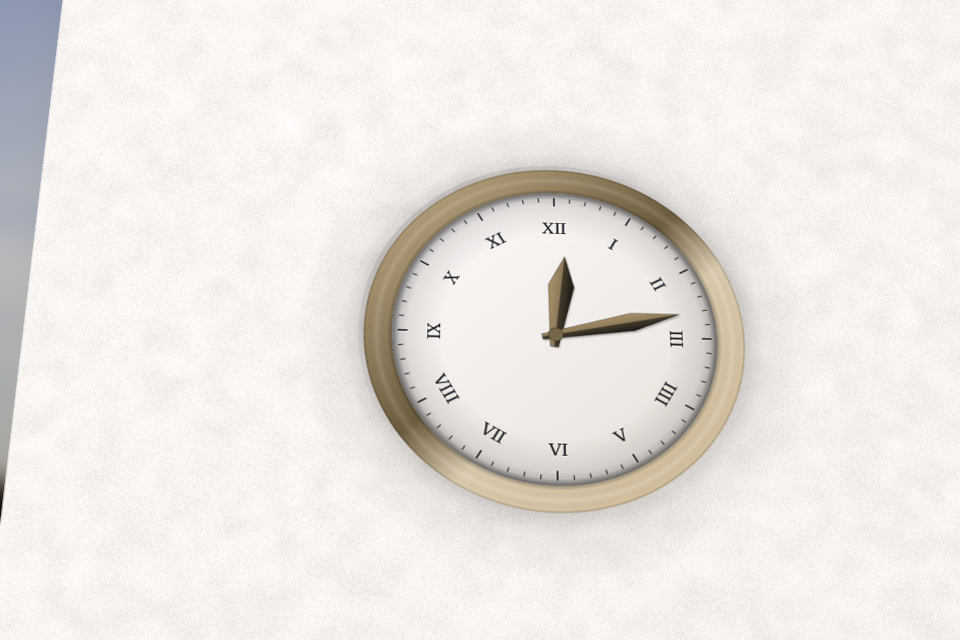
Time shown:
12,13
